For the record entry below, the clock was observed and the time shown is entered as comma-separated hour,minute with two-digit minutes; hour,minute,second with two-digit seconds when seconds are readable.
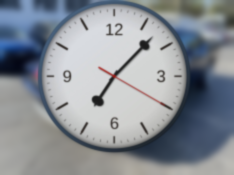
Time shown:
7,07,20
